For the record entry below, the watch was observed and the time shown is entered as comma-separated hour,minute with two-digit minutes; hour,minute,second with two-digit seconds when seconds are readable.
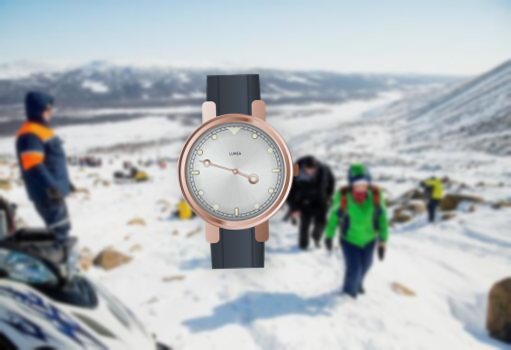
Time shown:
3,48
